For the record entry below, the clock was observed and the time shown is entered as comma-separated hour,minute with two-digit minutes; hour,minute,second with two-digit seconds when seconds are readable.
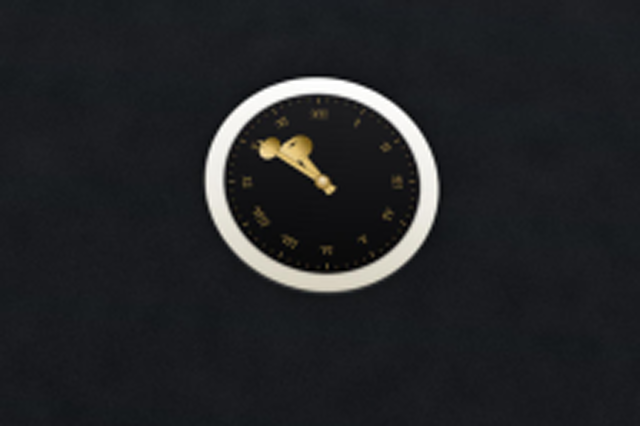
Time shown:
10,51
